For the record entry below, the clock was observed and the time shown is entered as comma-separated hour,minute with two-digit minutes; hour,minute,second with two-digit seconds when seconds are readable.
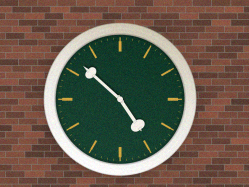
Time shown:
4,52
